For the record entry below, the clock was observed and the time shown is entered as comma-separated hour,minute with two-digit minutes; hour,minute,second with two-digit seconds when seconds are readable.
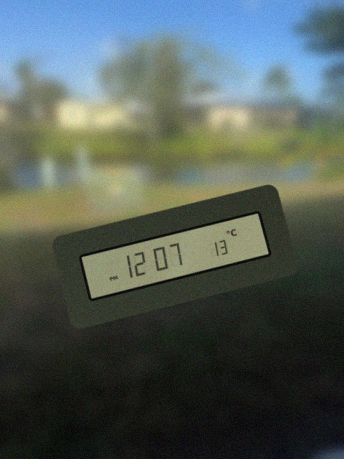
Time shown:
12,07
